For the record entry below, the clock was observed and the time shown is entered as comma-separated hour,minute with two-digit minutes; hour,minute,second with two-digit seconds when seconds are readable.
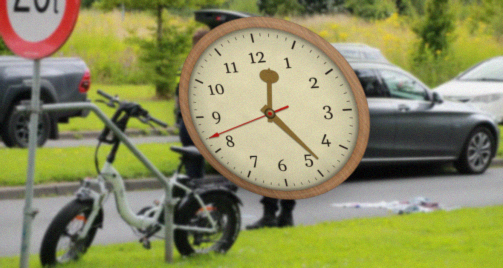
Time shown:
12,23,42
